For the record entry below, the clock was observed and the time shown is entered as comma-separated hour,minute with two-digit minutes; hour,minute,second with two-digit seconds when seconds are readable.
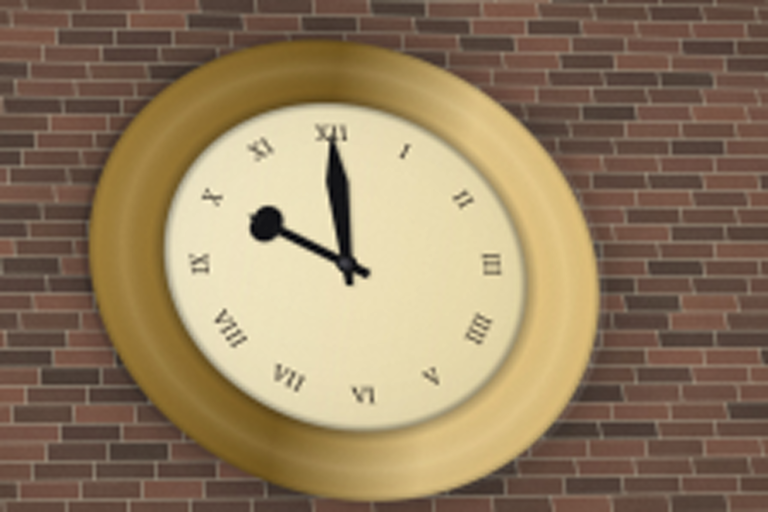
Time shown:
10,00
